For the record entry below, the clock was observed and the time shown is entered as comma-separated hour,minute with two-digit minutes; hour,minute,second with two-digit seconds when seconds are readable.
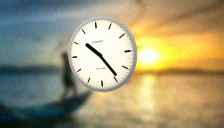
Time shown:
10,24
